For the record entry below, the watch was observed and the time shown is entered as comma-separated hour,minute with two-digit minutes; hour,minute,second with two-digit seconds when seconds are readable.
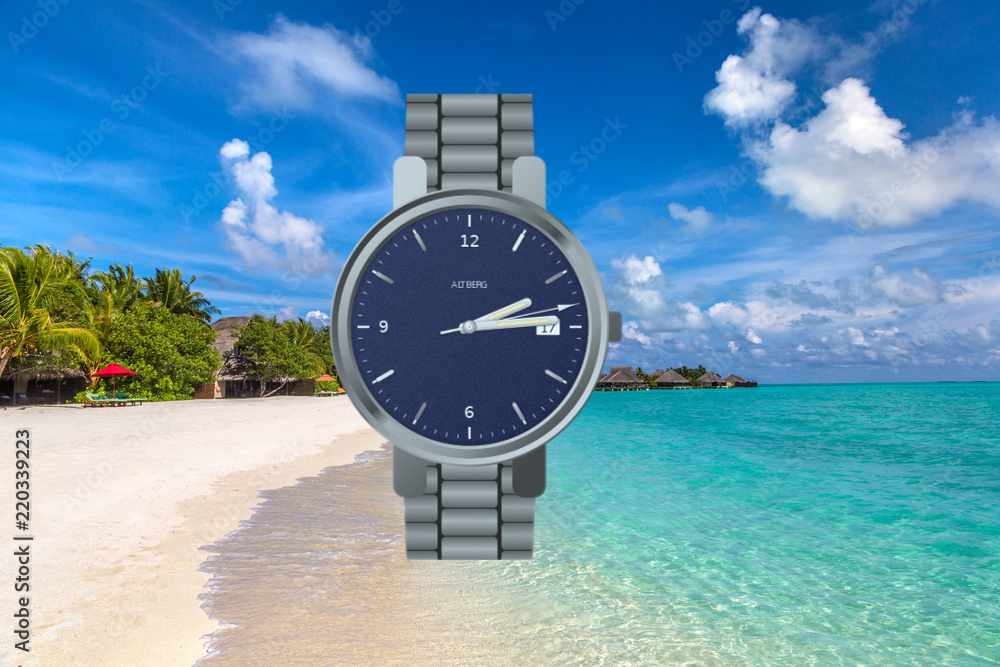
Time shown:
2,14,13
